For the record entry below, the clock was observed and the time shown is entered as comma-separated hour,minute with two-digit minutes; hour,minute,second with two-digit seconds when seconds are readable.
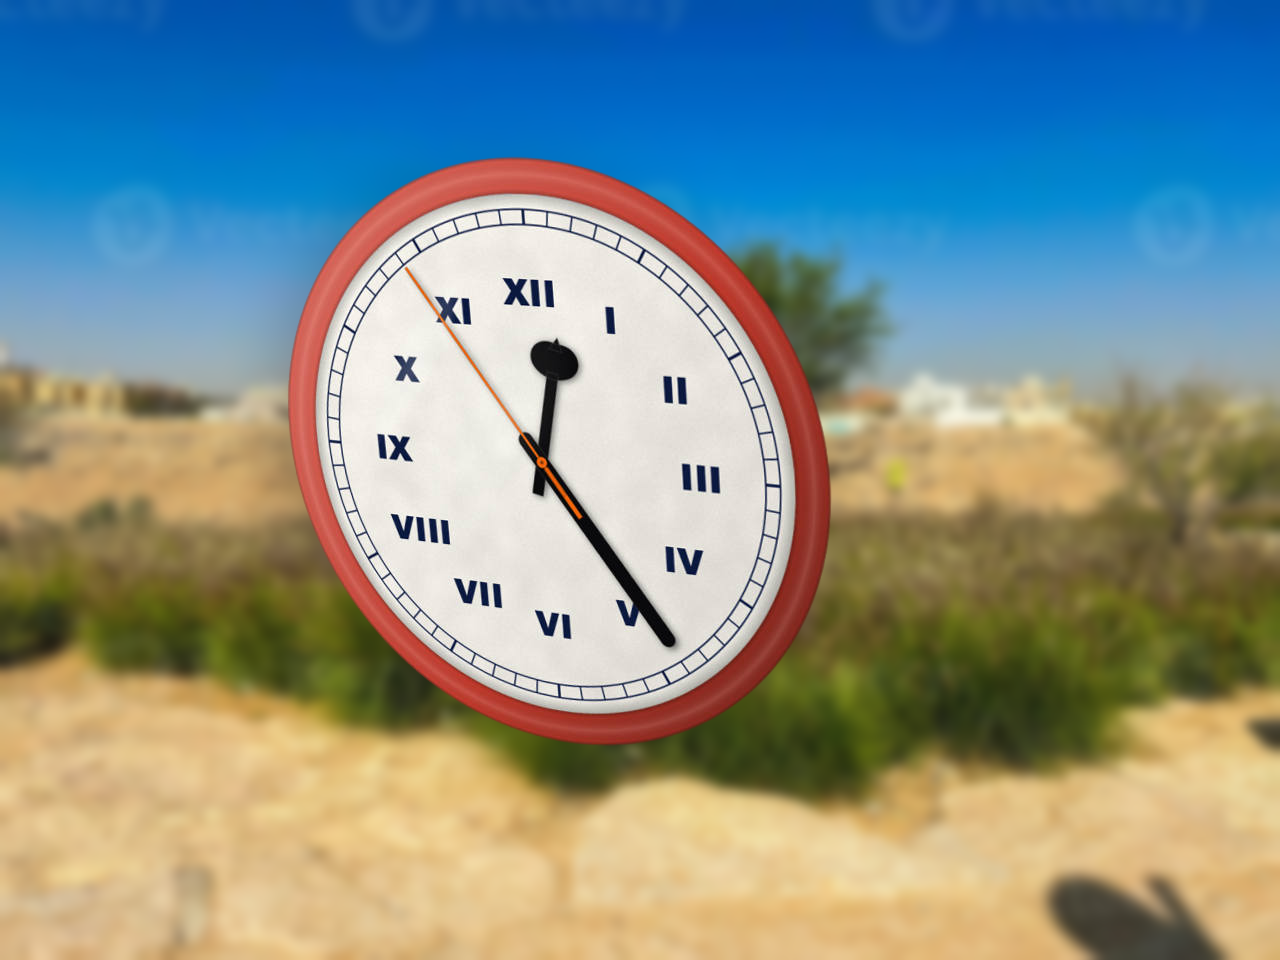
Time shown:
12,23,54
